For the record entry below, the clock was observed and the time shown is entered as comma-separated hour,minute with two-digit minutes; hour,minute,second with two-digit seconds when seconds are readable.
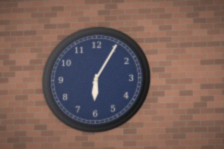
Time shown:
6,05
